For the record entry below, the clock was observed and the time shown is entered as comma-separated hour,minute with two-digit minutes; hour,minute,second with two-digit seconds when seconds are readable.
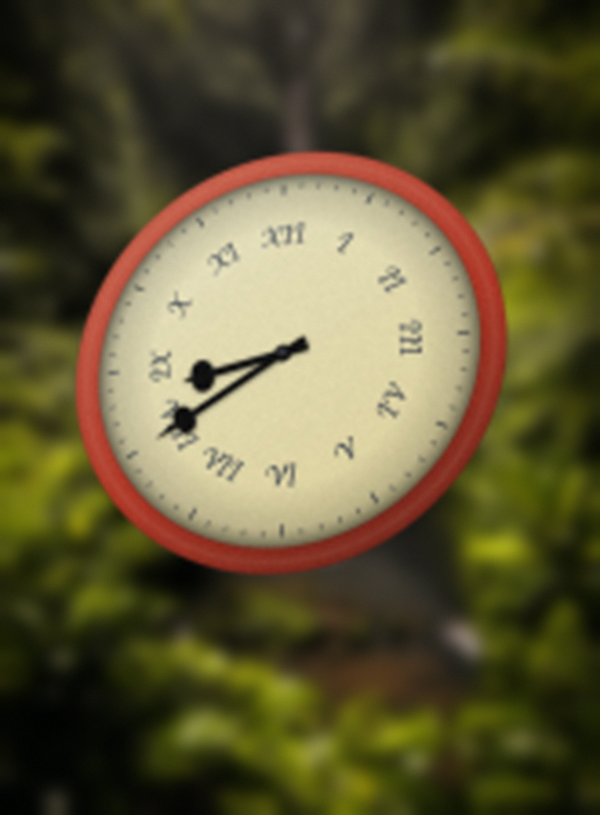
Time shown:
8,40
